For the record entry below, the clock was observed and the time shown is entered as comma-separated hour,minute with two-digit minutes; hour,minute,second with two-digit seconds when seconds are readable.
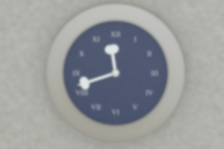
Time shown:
11,42
